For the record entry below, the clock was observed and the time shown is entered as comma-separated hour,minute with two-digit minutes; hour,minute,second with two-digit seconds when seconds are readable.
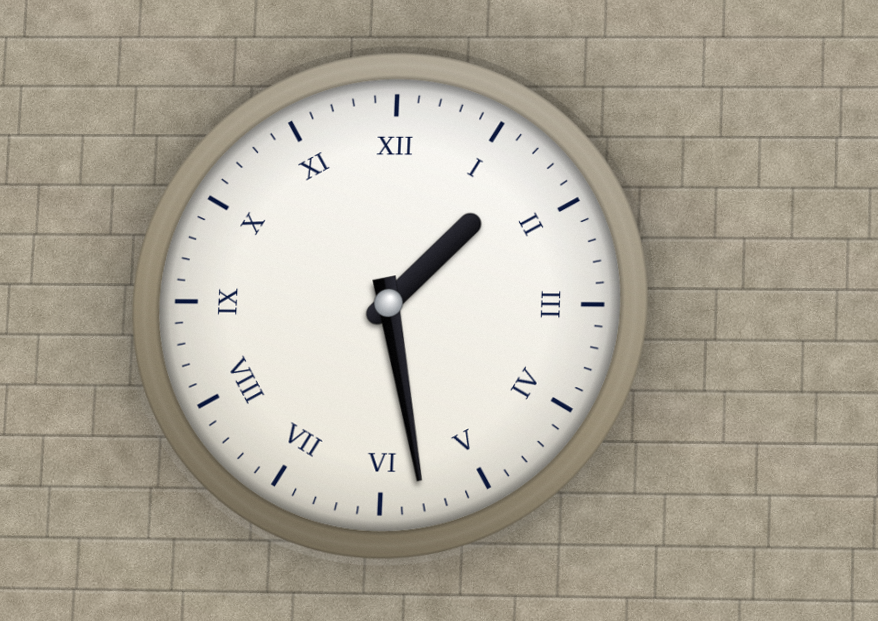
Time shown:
1,28
